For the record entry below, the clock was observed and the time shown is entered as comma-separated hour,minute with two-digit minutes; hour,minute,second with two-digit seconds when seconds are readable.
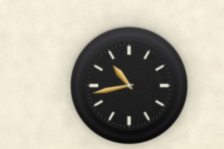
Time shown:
10,43
